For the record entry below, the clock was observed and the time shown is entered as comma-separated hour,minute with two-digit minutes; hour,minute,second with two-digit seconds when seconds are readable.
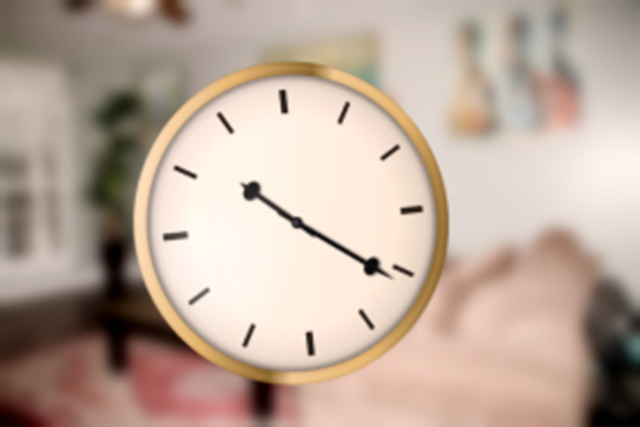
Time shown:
10,21
